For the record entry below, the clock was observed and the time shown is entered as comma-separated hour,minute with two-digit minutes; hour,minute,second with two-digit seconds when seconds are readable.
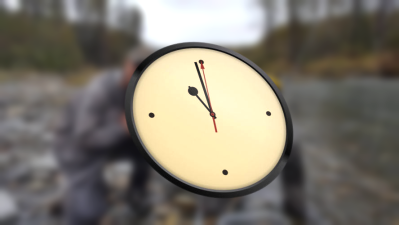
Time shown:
10,59,00
